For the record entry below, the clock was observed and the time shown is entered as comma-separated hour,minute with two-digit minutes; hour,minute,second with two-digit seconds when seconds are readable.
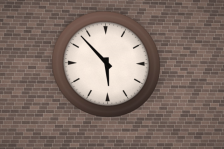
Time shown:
5,53
